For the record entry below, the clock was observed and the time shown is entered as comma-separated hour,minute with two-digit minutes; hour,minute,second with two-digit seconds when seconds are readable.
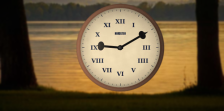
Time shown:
9,10
